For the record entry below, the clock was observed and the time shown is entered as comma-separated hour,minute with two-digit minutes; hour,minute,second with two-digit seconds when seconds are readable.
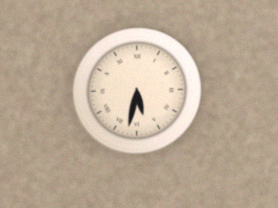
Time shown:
5,32
